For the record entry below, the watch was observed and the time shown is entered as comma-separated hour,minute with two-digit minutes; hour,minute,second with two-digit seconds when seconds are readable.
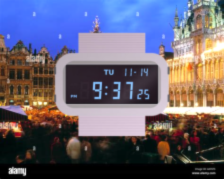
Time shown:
9,37,25
